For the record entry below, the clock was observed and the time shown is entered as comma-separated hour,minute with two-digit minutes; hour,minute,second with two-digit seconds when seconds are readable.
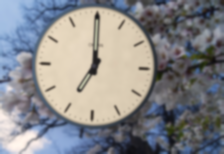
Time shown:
7,00
